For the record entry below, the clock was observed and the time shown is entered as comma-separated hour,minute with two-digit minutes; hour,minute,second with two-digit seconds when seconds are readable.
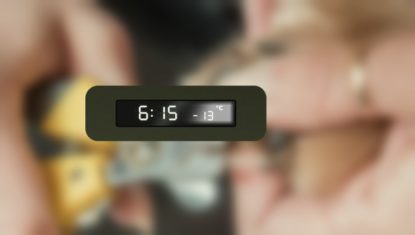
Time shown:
6,15
